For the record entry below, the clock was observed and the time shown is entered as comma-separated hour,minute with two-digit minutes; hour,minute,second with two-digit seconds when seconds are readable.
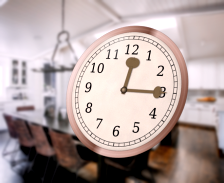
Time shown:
12,15
